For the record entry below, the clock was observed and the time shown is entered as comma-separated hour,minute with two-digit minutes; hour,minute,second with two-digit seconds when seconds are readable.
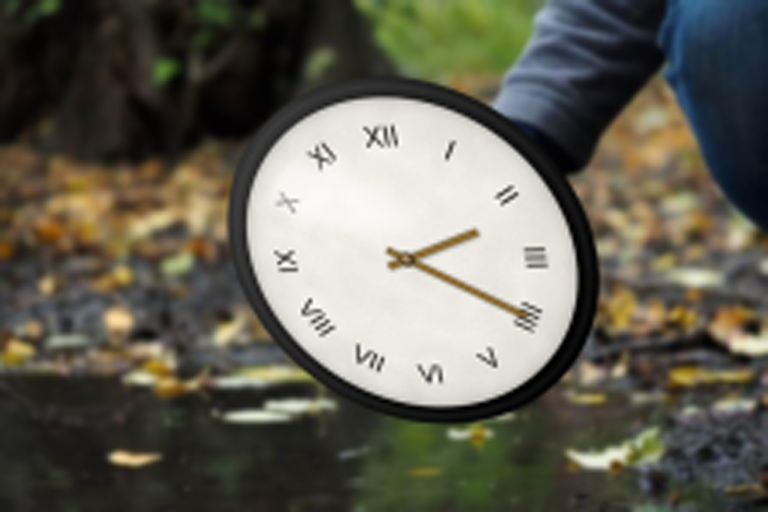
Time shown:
2,20
